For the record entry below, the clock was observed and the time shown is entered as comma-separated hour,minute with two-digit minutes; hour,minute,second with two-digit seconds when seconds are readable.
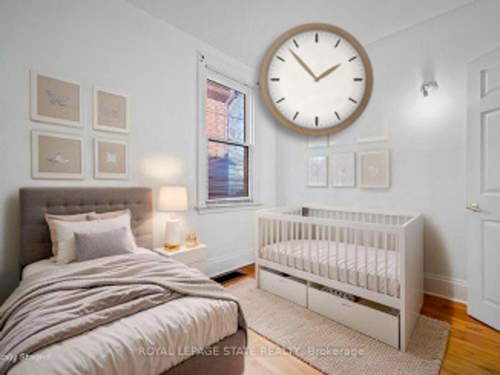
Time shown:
1,53
